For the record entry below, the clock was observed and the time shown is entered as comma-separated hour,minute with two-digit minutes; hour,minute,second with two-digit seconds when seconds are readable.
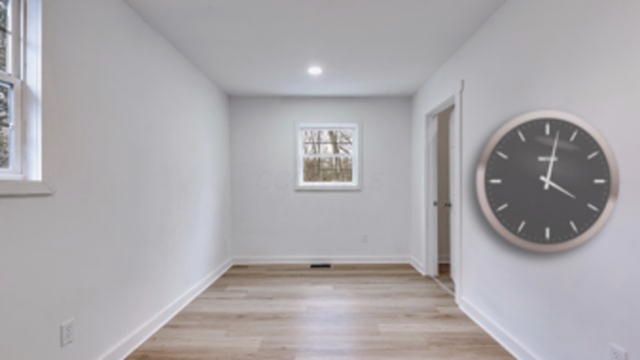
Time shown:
4,02
